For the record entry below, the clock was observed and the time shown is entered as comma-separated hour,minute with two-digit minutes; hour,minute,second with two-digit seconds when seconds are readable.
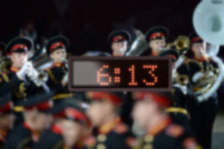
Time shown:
6,13
